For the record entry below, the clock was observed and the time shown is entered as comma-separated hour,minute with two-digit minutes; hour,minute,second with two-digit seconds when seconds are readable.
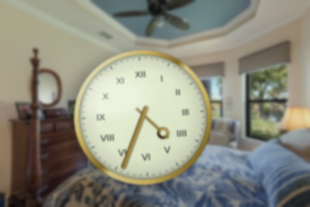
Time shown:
4,34
